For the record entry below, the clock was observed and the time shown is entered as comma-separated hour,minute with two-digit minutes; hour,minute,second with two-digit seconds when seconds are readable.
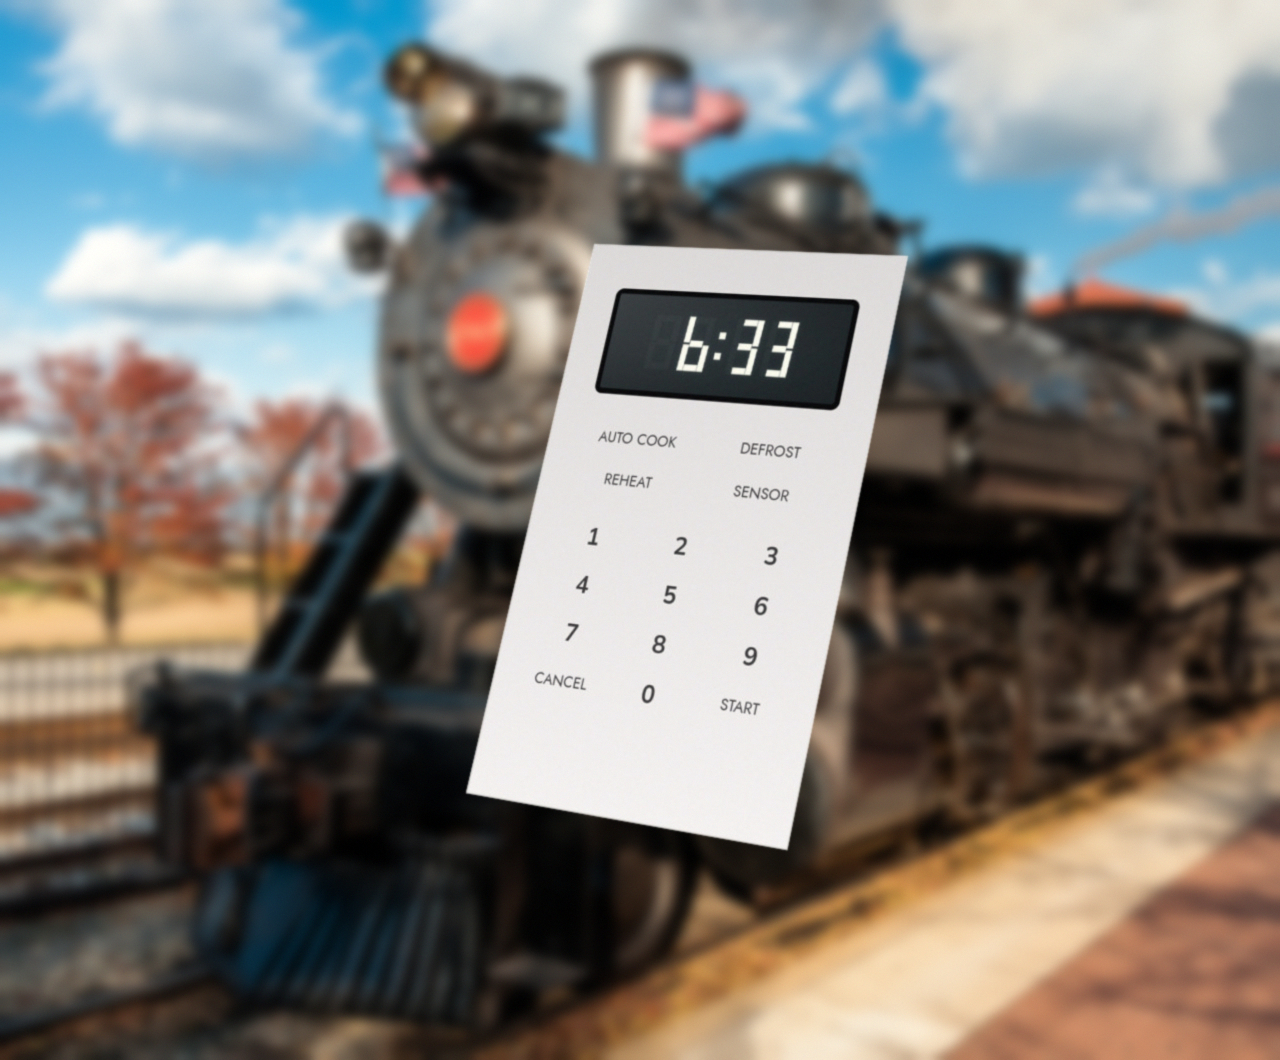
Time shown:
6,33
